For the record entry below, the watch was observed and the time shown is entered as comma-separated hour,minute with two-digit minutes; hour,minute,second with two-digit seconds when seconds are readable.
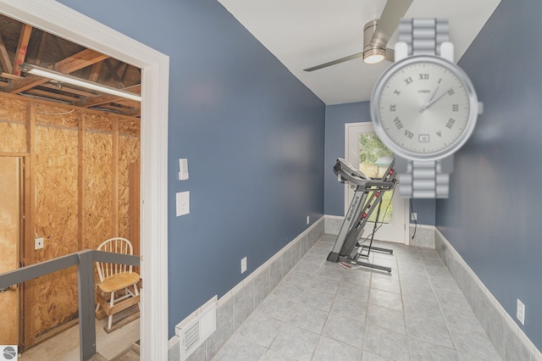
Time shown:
1,09
